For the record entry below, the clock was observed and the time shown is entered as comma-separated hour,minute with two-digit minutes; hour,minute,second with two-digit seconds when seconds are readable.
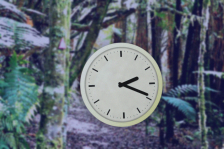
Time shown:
2,19
